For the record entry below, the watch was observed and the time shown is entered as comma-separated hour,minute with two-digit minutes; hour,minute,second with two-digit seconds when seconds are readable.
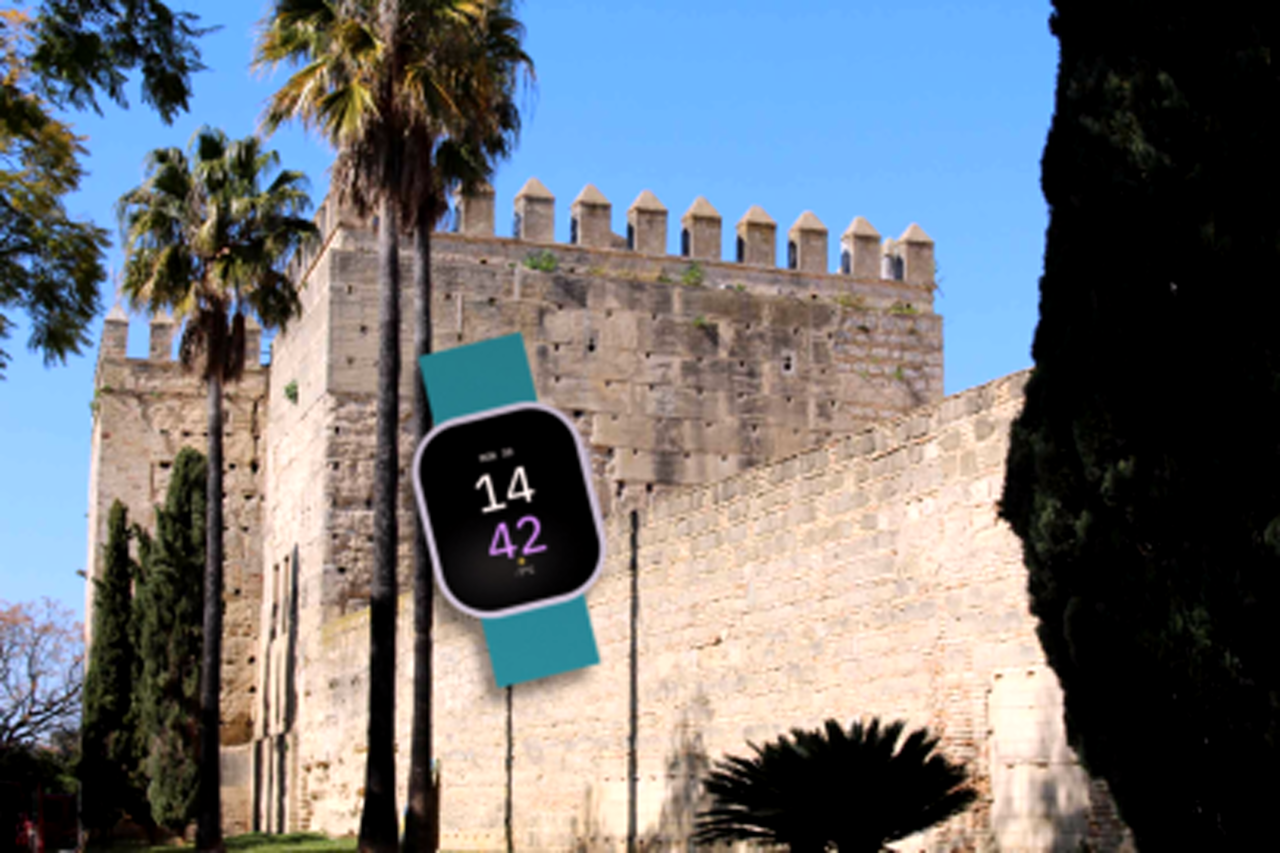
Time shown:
14,42
